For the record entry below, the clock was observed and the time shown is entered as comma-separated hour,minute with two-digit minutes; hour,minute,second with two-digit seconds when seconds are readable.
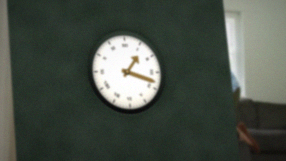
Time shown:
1,18
